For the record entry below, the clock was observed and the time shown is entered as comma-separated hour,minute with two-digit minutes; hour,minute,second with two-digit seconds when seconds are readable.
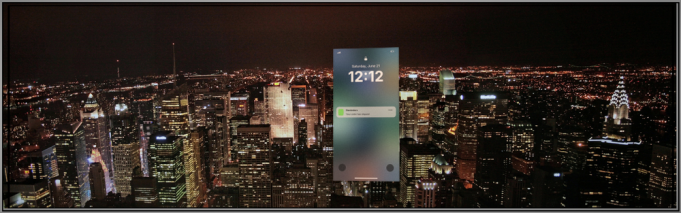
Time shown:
12,12
